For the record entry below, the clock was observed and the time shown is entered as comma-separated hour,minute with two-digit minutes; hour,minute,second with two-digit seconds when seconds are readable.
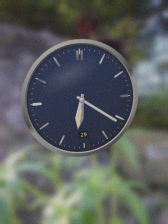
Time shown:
6,21
